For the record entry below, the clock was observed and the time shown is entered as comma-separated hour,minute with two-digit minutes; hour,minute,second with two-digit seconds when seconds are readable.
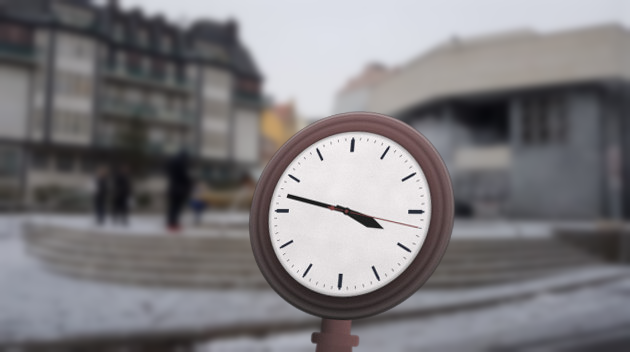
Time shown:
3,47,17
